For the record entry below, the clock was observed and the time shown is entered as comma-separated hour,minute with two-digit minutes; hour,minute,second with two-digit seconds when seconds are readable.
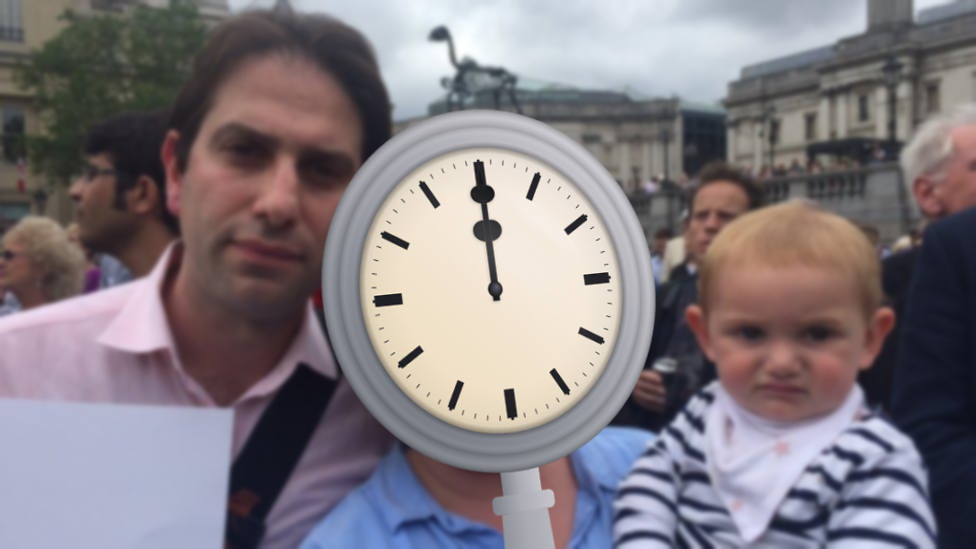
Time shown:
12,00
